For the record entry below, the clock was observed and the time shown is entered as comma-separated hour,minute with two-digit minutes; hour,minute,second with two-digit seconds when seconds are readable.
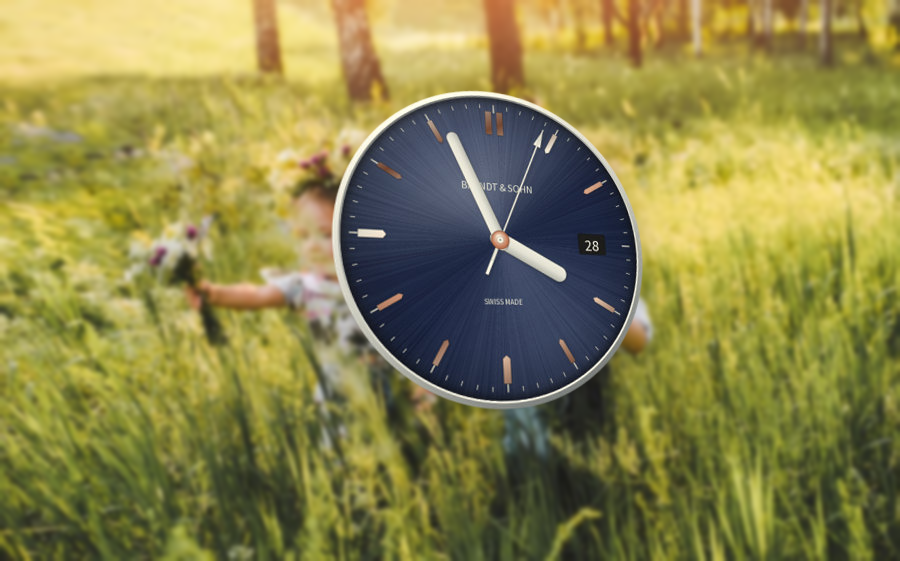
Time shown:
3,56,04
